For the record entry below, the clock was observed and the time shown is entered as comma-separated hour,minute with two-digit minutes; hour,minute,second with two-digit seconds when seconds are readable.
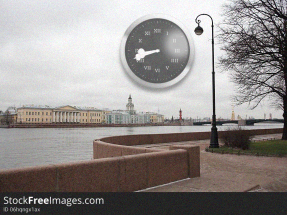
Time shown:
8,42
